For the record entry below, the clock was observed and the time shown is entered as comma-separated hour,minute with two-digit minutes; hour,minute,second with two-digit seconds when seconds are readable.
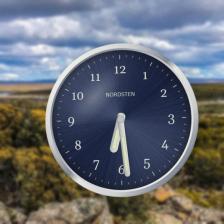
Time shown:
6,29
